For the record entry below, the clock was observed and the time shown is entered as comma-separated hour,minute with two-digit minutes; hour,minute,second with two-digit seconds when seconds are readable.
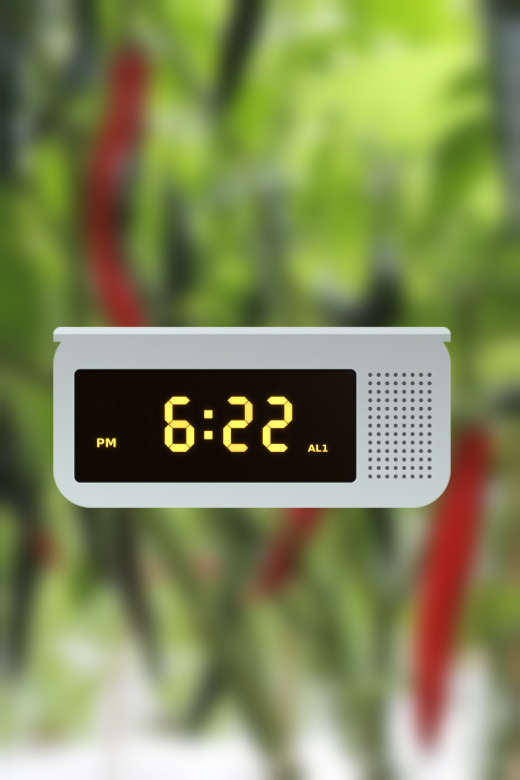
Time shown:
6,22
